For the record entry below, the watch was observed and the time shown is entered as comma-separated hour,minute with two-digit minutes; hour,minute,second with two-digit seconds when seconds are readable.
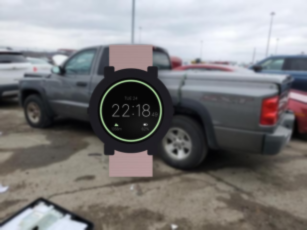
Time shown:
22,18
